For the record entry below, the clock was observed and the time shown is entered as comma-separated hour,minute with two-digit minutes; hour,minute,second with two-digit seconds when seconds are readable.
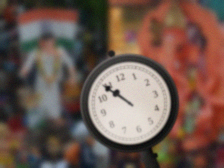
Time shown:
10,54
